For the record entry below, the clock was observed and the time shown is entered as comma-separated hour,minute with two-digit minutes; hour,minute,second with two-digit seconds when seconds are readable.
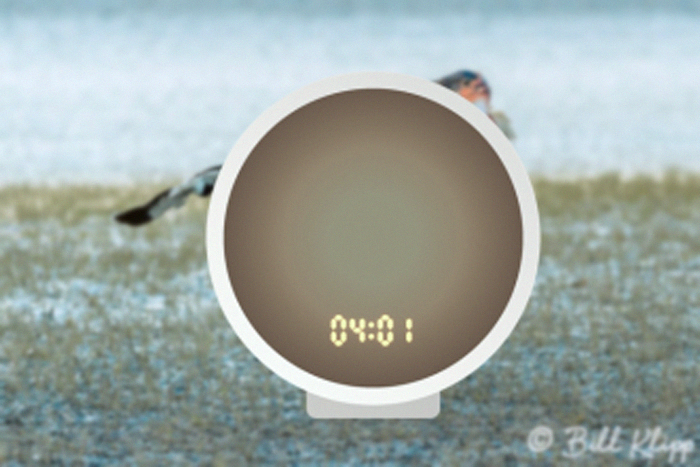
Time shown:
4,01
